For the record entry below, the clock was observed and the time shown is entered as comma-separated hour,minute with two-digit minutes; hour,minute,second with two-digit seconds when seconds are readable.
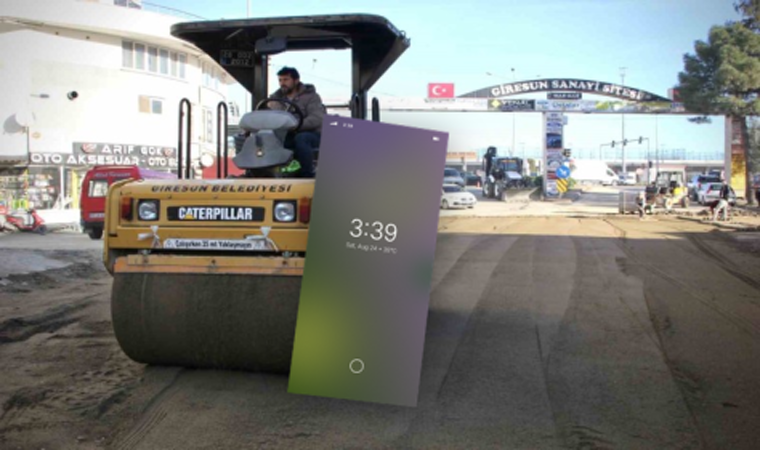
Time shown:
3,39
